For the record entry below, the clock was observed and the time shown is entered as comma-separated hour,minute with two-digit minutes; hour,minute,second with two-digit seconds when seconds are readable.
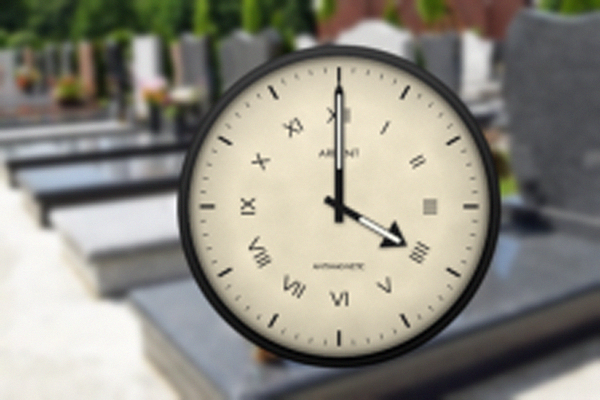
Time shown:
4,00
